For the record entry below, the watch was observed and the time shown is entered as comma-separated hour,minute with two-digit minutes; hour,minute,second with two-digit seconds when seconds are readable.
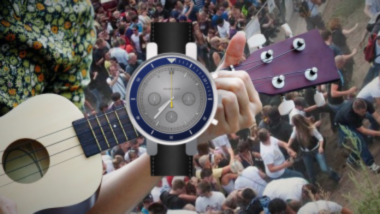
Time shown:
7,37
